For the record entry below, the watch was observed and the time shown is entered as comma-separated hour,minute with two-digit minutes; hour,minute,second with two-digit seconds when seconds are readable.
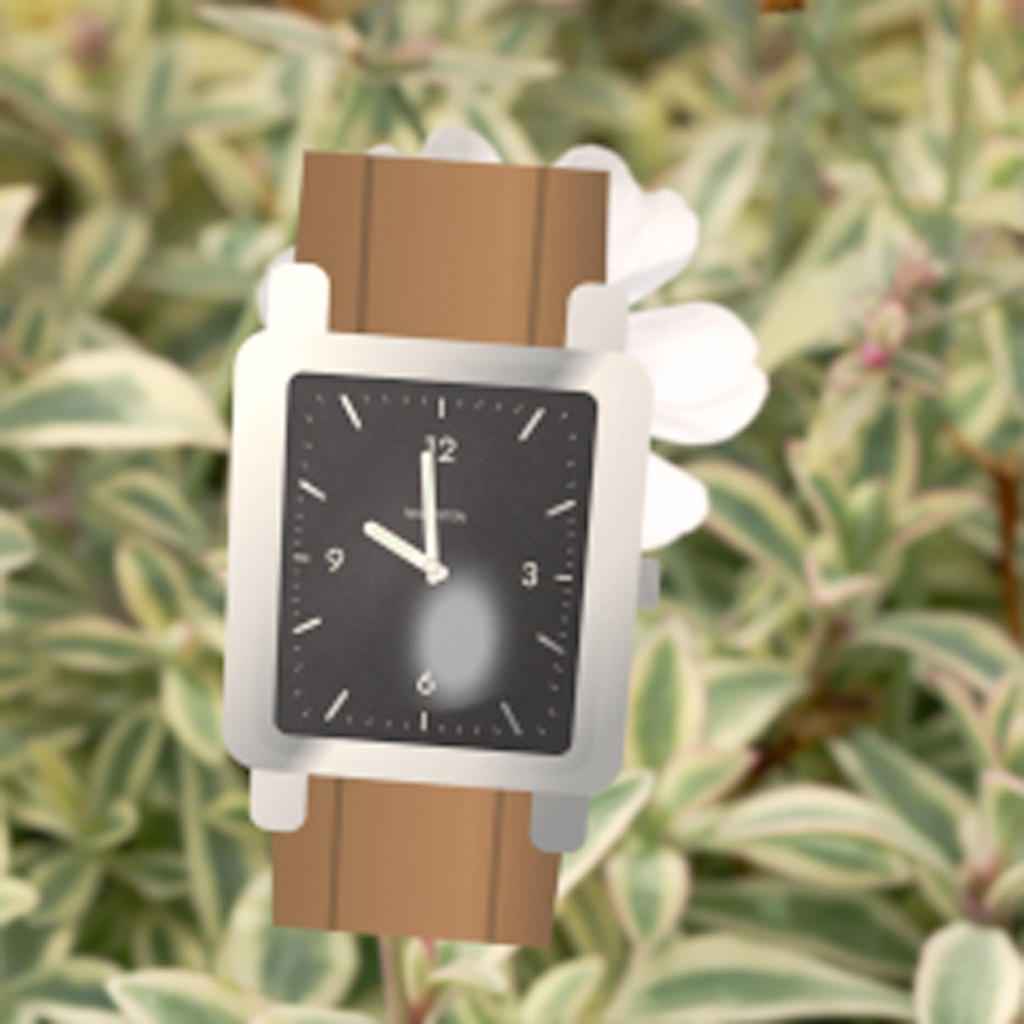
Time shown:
9,59
